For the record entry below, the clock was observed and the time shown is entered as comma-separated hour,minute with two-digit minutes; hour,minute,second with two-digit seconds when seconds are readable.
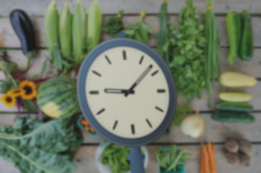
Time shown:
9,08
